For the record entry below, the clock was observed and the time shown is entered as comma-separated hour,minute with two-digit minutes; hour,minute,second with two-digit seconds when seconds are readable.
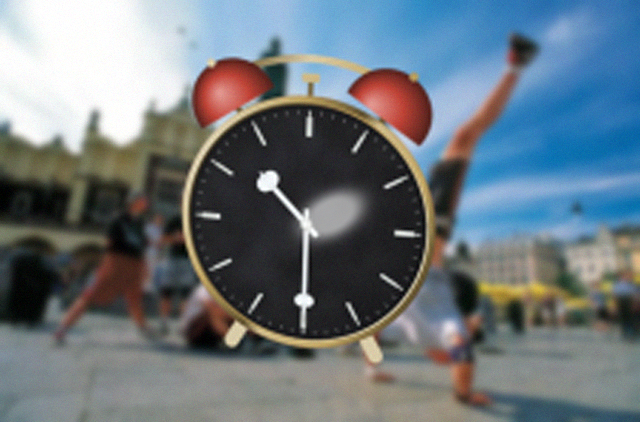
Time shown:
10,30
